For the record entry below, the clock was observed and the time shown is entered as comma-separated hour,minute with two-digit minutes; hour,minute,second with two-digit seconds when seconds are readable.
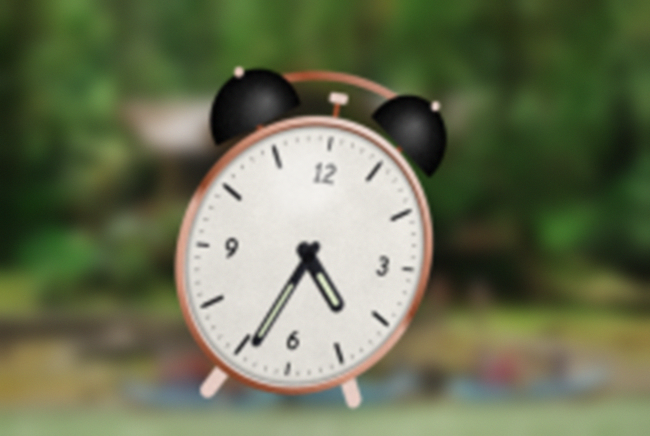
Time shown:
4,34
